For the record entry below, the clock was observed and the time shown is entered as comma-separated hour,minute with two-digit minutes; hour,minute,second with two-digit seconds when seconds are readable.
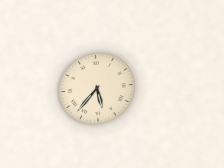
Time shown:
5,37
